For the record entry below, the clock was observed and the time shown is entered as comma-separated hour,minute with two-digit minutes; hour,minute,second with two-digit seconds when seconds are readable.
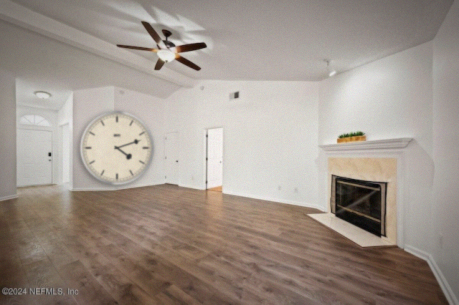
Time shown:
4,12
